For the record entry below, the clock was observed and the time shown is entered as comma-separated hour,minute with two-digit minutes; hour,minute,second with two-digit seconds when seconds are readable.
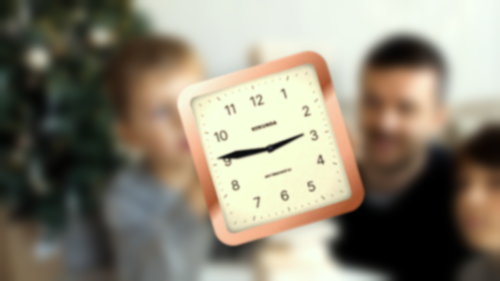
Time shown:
2,46
